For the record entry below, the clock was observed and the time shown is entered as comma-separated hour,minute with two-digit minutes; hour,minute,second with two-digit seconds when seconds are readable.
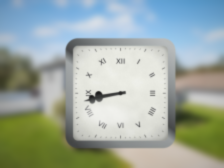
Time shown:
8,43
